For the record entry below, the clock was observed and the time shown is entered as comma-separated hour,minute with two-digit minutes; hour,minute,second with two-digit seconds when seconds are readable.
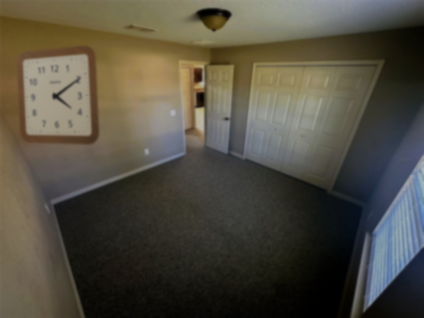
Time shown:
4,10
